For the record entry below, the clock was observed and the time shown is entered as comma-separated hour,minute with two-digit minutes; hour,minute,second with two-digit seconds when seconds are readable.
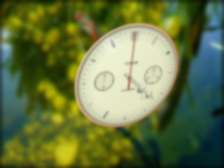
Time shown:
4,22
